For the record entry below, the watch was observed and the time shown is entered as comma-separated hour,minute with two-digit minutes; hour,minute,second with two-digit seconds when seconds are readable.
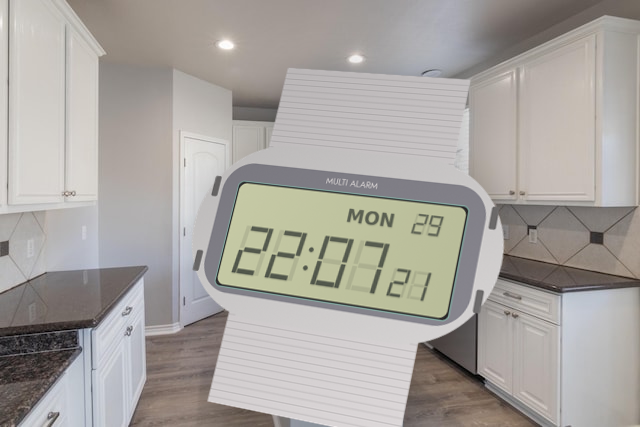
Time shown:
22,07,21
